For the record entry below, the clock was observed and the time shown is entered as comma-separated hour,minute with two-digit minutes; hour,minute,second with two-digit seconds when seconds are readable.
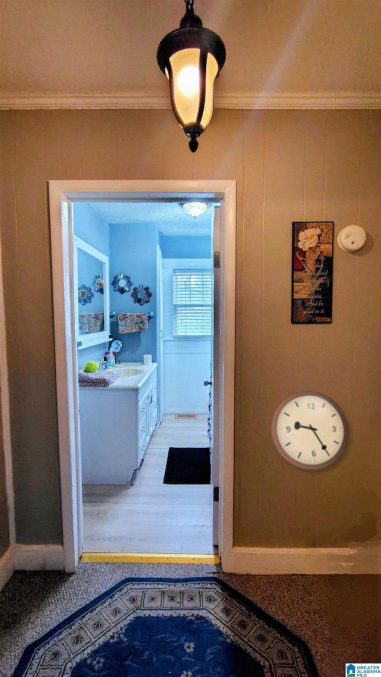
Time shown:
9,25
